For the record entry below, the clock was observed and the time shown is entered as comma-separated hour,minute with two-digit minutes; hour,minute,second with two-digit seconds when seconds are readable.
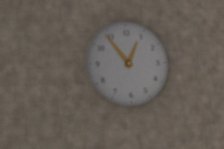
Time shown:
12,54
